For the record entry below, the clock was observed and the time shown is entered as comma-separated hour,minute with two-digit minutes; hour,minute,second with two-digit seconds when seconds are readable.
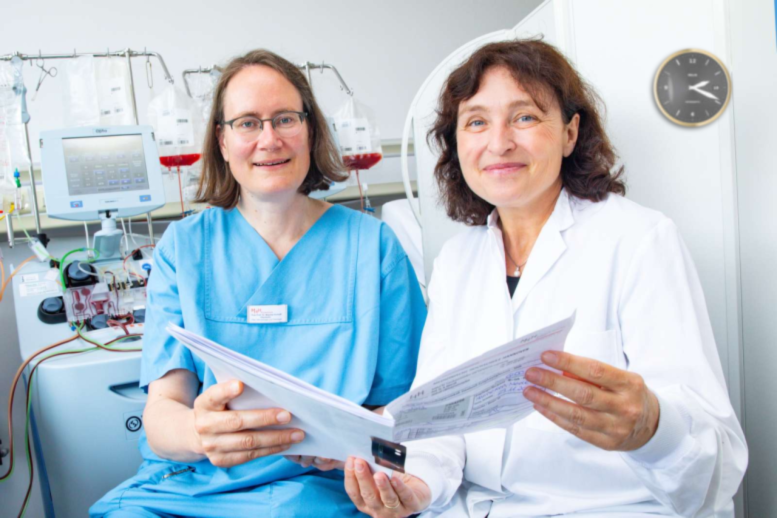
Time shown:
2,19
